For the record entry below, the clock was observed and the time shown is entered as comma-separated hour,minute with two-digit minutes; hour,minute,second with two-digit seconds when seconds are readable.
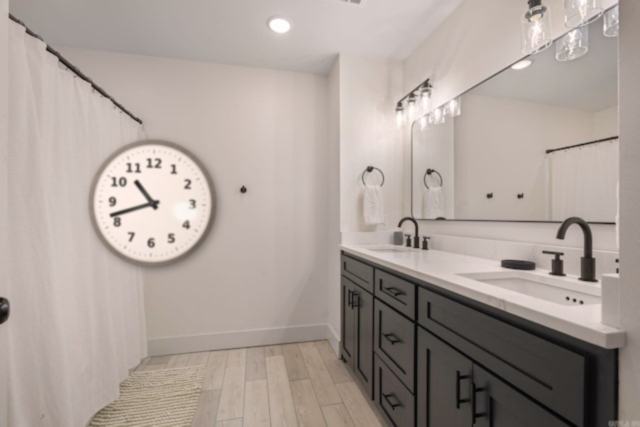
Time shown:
10,42
